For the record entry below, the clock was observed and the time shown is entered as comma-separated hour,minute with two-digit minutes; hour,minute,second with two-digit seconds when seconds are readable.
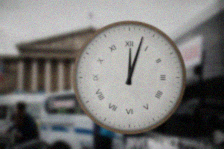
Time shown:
12,03
